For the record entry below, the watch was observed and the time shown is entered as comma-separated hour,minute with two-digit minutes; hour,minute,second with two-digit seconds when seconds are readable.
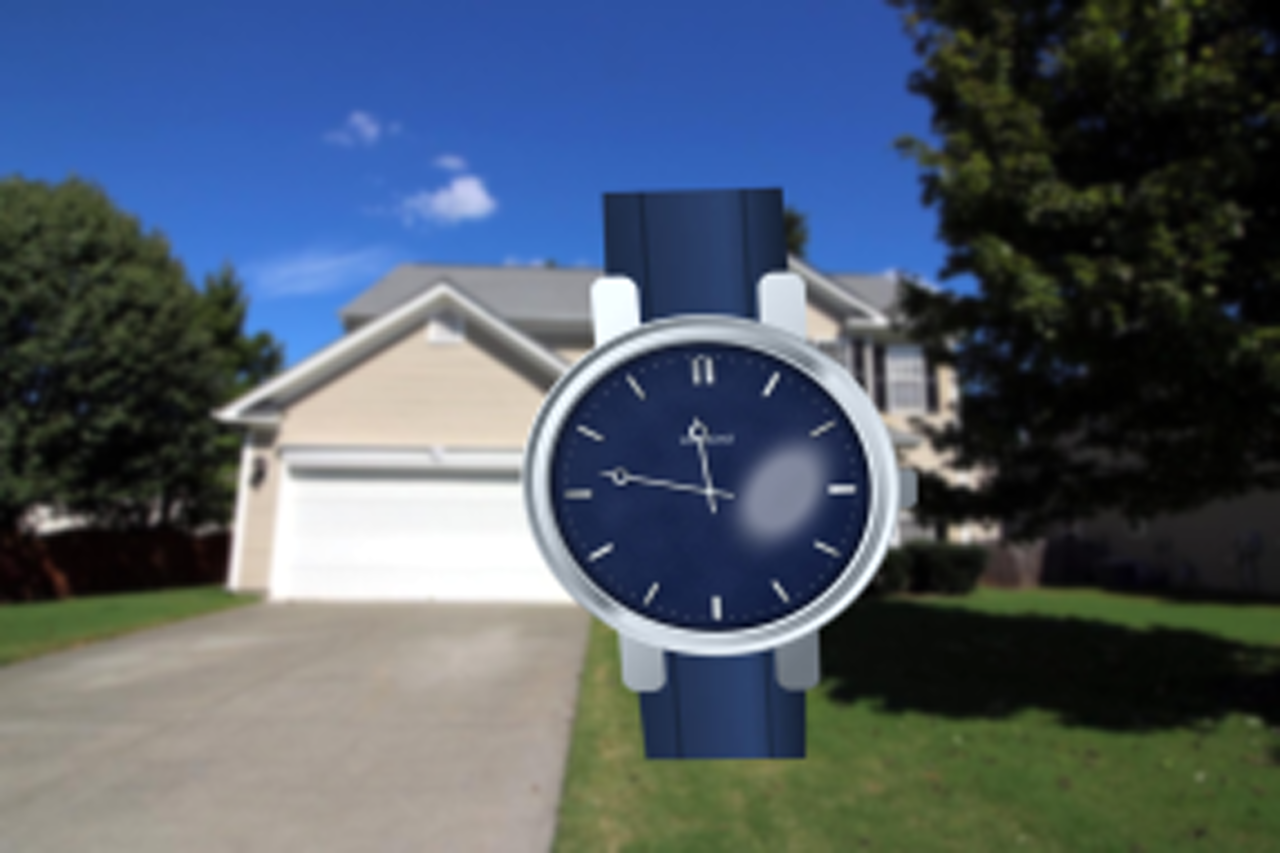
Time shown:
11,47
